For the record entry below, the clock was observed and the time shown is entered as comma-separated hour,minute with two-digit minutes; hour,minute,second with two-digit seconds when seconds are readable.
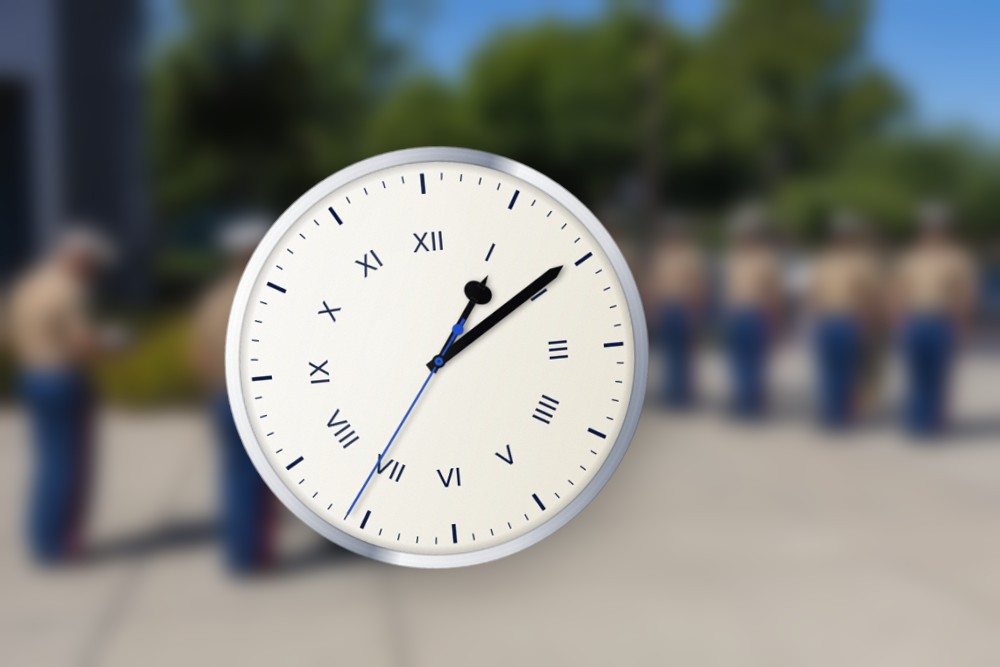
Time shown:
1,09,36
